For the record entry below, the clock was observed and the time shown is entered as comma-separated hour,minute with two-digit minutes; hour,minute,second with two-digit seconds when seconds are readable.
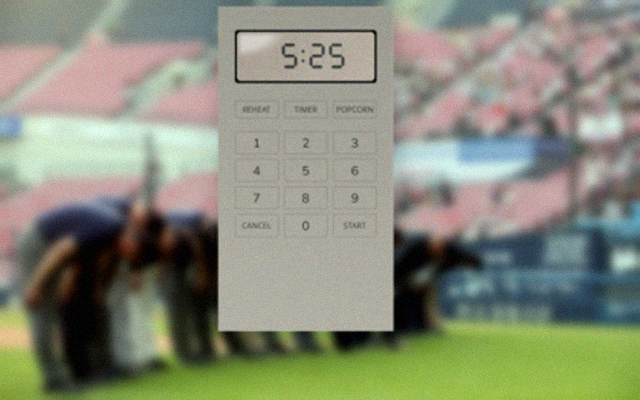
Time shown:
5,25
